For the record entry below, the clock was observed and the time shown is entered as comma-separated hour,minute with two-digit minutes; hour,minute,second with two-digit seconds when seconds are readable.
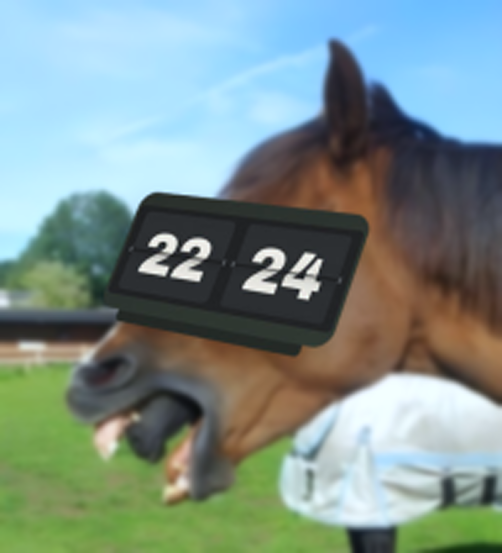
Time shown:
22,24
